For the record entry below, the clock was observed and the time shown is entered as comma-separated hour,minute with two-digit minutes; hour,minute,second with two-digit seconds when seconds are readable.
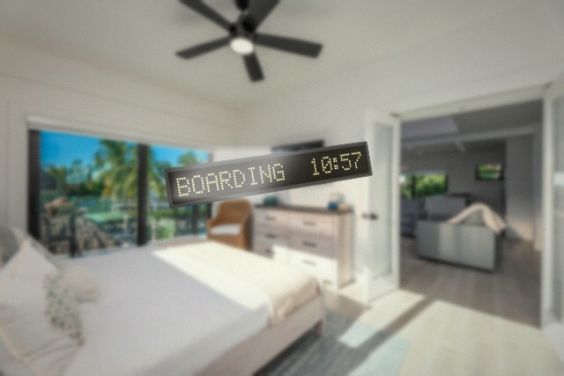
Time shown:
10,57
